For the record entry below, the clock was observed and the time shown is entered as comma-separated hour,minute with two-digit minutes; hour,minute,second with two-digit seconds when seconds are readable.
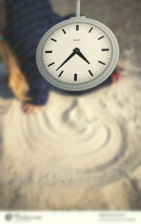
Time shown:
4,37
